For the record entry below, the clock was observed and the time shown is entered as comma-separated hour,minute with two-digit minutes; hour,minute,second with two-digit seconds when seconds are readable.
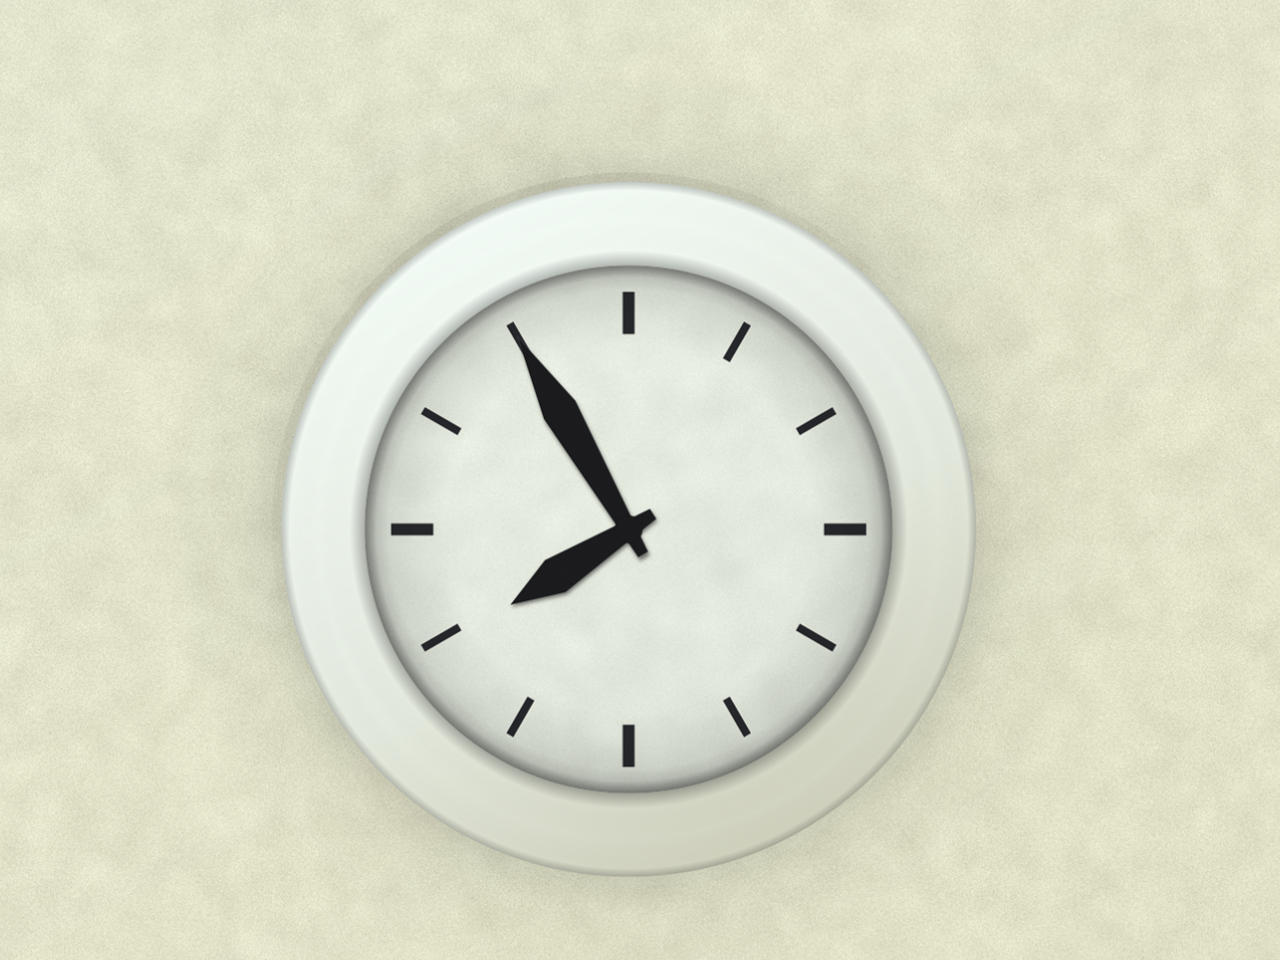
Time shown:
7,55
